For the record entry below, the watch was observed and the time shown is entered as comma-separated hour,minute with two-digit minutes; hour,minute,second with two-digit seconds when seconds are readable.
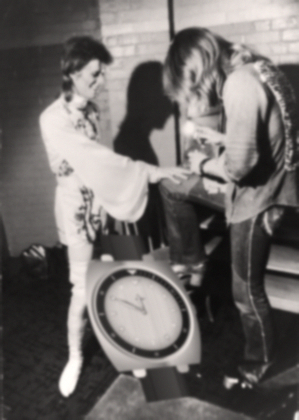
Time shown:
11,50
